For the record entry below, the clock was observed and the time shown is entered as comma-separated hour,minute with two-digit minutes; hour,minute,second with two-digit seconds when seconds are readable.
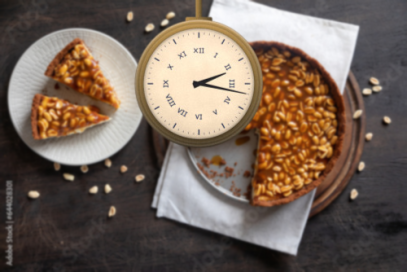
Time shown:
2,17
